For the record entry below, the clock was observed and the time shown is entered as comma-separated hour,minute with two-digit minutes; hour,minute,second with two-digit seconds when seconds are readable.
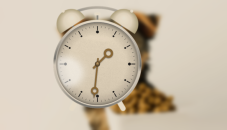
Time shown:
1,31
